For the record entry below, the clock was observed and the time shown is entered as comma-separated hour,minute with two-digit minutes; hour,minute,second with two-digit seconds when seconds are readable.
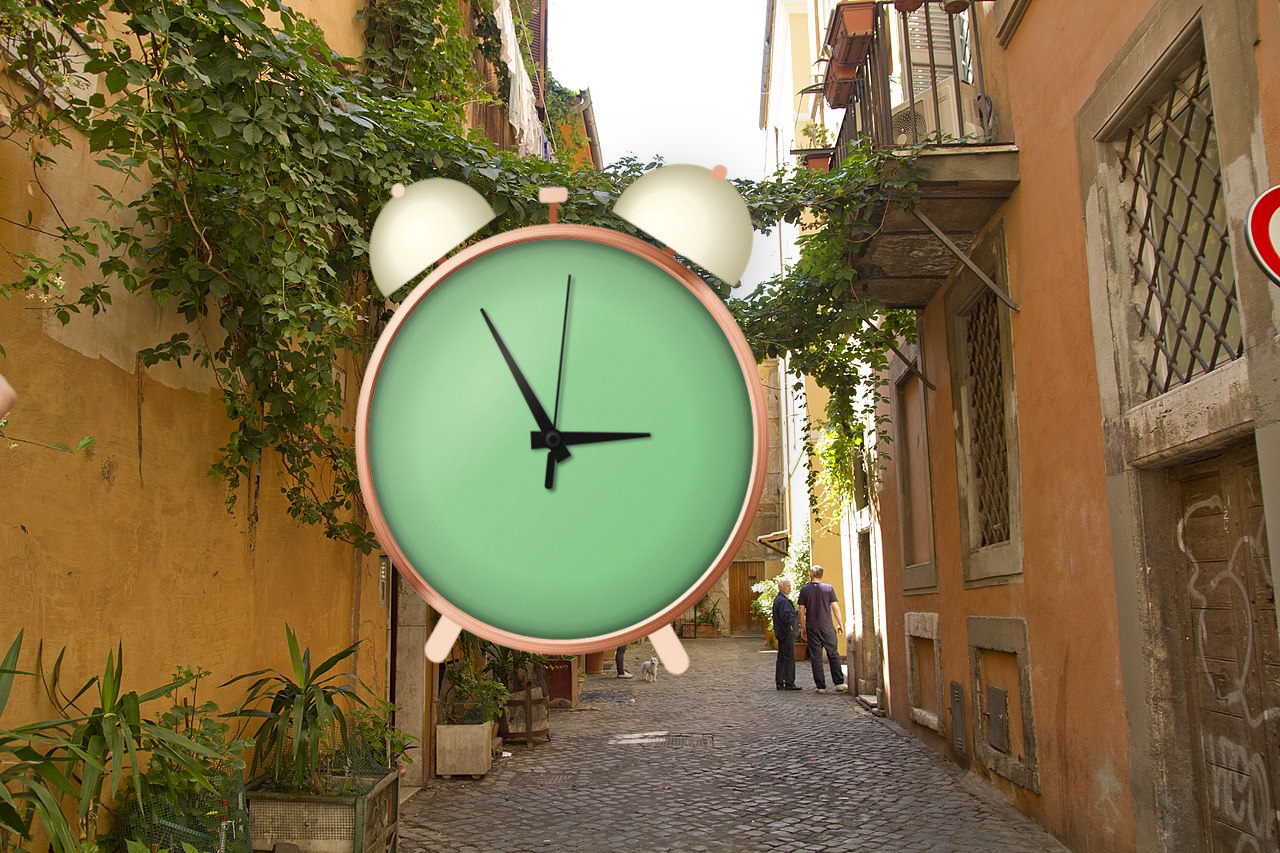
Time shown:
2,55,01
